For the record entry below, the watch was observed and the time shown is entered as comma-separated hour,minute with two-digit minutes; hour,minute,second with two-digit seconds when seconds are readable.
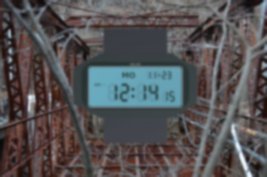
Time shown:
12,14
